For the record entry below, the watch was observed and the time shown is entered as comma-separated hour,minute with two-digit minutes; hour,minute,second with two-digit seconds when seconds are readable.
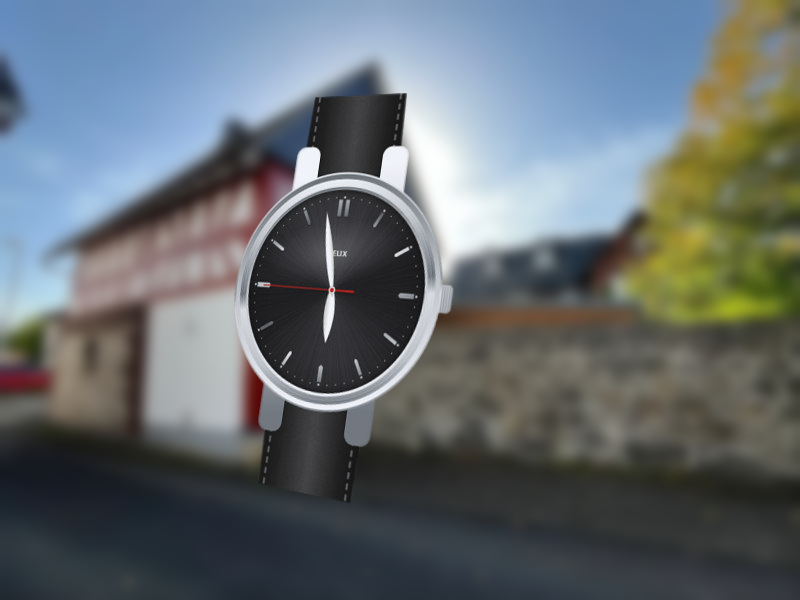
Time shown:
5,57,45
